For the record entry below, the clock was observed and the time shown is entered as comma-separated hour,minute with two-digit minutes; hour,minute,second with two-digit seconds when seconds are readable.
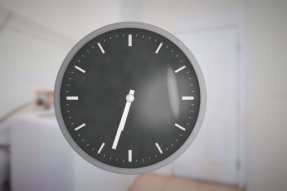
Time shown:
6,33
